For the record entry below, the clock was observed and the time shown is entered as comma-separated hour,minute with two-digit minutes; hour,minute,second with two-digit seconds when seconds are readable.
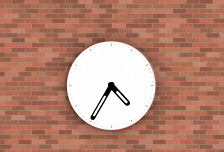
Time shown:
4,35
